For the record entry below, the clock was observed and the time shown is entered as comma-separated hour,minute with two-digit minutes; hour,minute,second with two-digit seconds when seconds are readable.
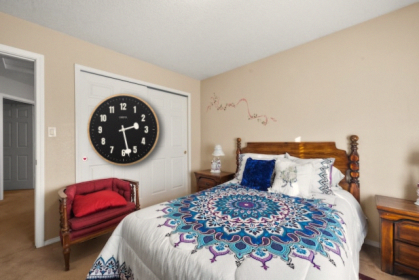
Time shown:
2,28
